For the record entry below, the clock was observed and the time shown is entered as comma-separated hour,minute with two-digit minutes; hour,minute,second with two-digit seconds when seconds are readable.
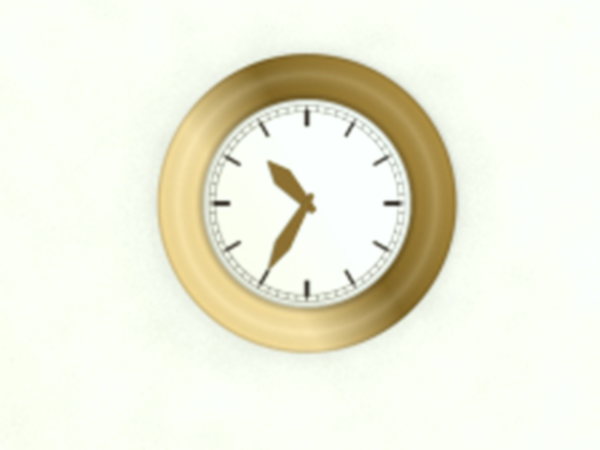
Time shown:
10,35
